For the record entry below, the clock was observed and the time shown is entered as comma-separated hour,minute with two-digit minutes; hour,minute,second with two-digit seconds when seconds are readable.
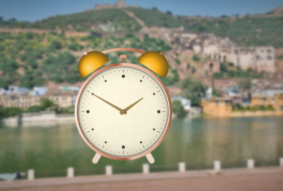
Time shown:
1,50
